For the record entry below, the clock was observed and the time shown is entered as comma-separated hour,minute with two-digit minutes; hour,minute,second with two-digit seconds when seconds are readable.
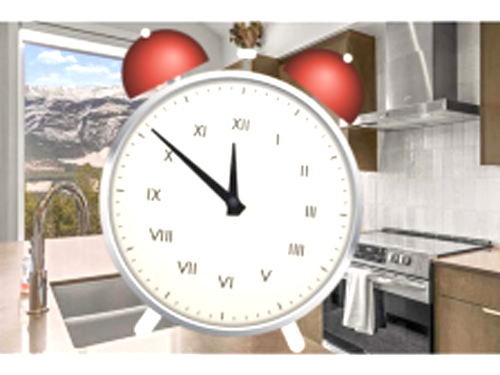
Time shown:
11,51
